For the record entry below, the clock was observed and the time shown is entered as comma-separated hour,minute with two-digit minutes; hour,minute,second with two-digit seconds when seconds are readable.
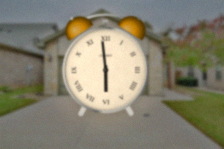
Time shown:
5,59
